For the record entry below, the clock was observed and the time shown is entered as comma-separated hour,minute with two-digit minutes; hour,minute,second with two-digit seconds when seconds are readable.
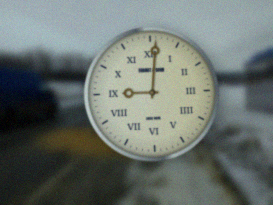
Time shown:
9,01
